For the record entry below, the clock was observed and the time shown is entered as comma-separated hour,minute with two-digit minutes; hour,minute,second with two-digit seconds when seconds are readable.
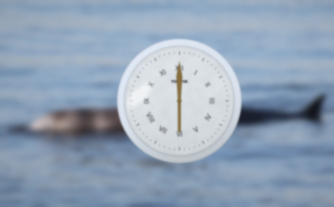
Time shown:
6,00
